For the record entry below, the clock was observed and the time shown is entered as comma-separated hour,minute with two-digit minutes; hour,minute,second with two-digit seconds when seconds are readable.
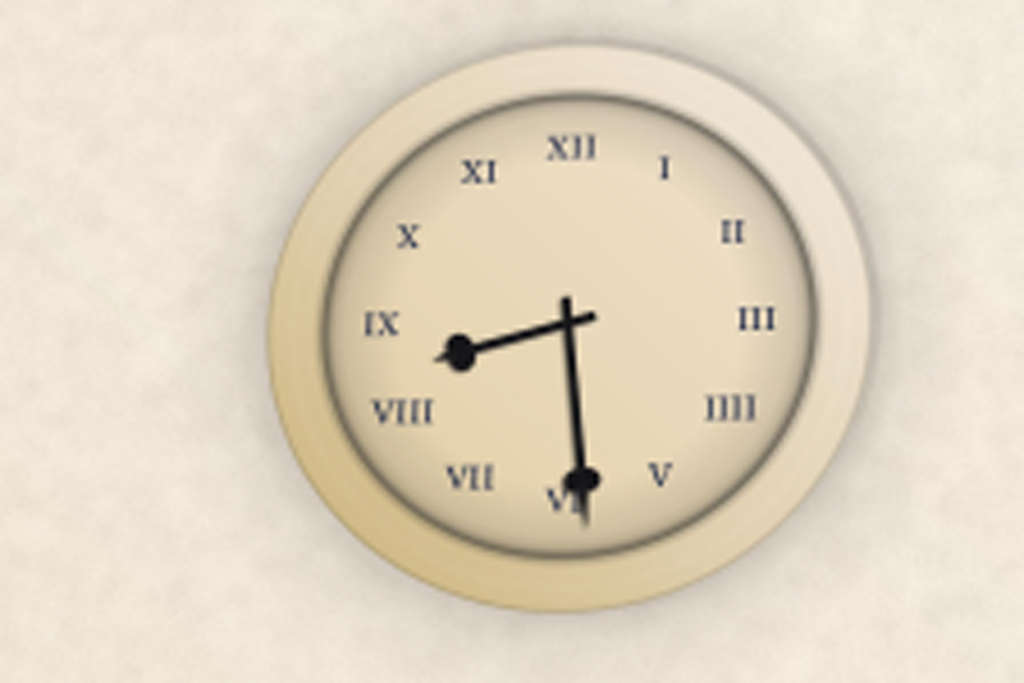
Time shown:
8,29
